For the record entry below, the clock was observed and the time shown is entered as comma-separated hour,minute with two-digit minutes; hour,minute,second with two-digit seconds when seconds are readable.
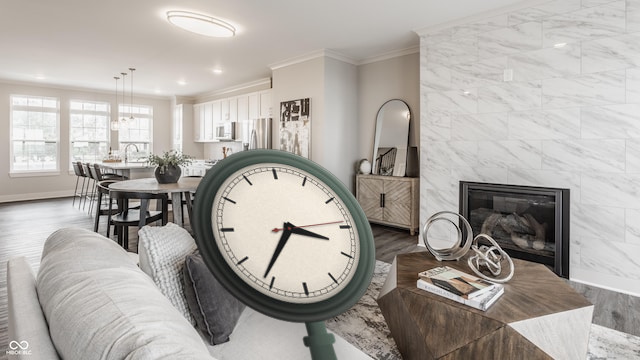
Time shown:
3,36,14
